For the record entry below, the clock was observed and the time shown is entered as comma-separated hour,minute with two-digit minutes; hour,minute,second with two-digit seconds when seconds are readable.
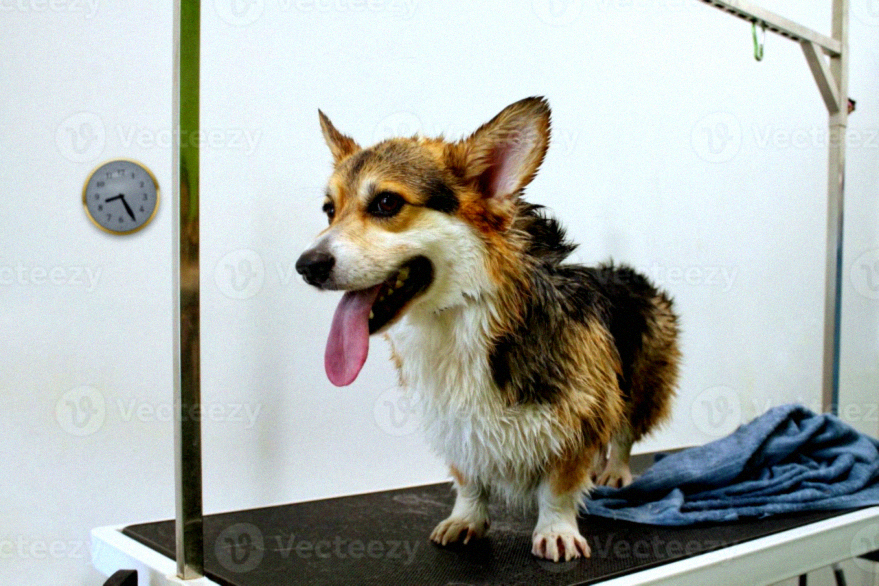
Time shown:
8,25
